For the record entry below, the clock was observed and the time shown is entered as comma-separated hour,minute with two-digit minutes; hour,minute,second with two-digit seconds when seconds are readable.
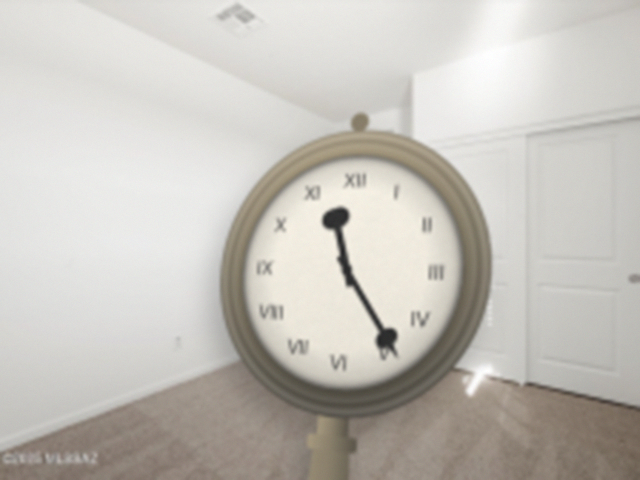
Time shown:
11,24
